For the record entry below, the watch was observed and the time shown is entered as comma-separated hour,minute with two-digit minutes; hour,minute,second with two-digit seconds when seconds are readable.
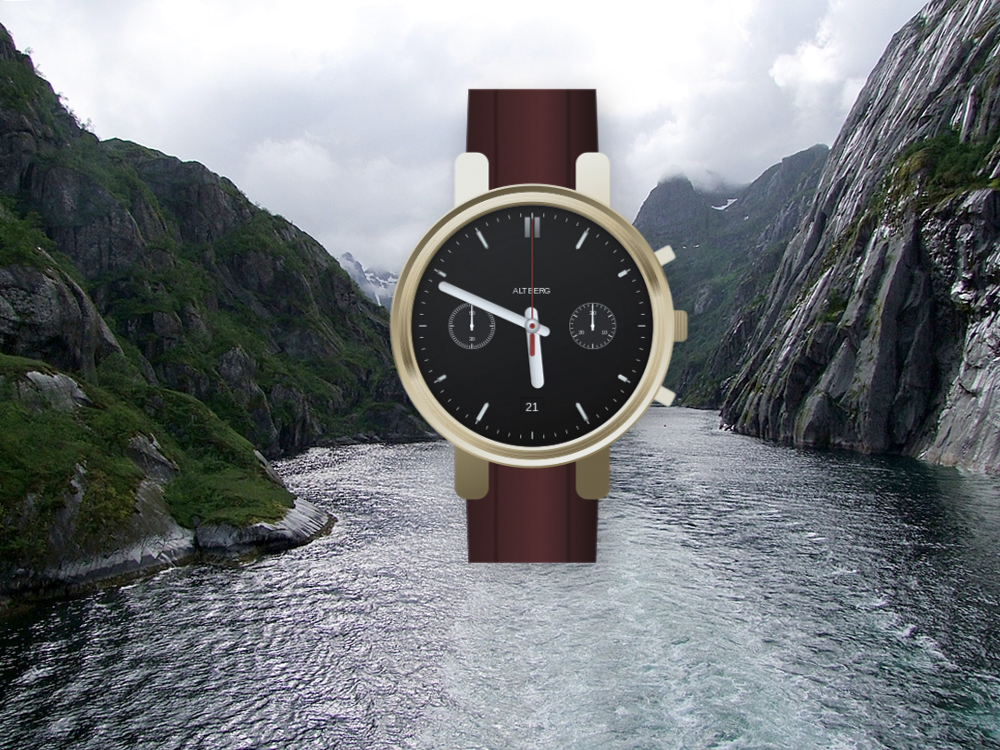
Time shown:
5,49
